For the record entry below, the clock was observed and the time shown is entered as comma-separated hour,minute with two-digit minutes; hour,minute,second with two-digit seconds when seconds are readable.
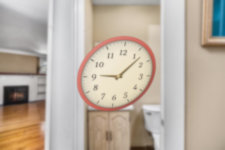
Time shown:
9,07
